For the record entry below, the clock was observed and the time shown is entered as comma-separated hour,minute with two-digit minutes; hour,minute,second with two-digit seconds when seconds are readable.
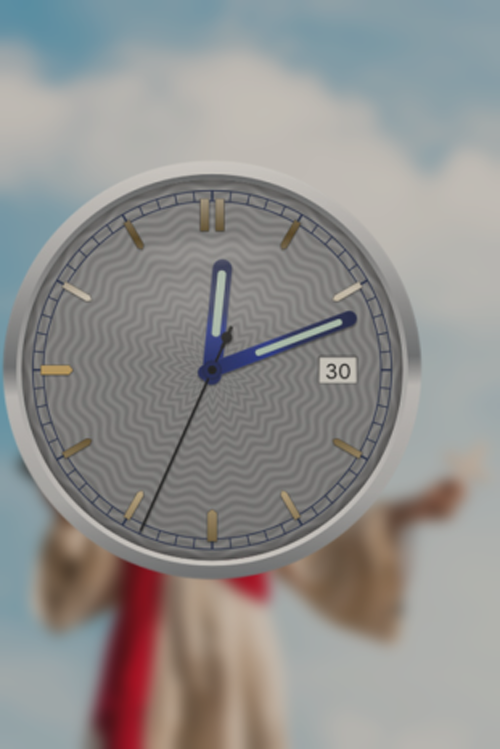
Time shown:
12,11,34
